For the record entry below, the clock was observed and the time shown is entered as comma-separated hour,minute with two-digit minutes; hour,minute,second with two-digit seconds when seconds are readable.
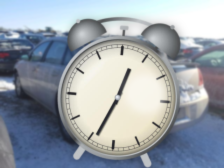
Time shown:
12,34
